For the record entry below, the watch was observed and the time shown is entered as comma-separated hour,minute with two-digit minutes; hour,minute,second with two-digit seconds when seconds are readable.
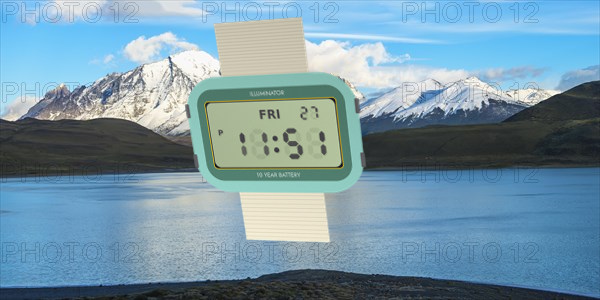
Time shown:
11,51
